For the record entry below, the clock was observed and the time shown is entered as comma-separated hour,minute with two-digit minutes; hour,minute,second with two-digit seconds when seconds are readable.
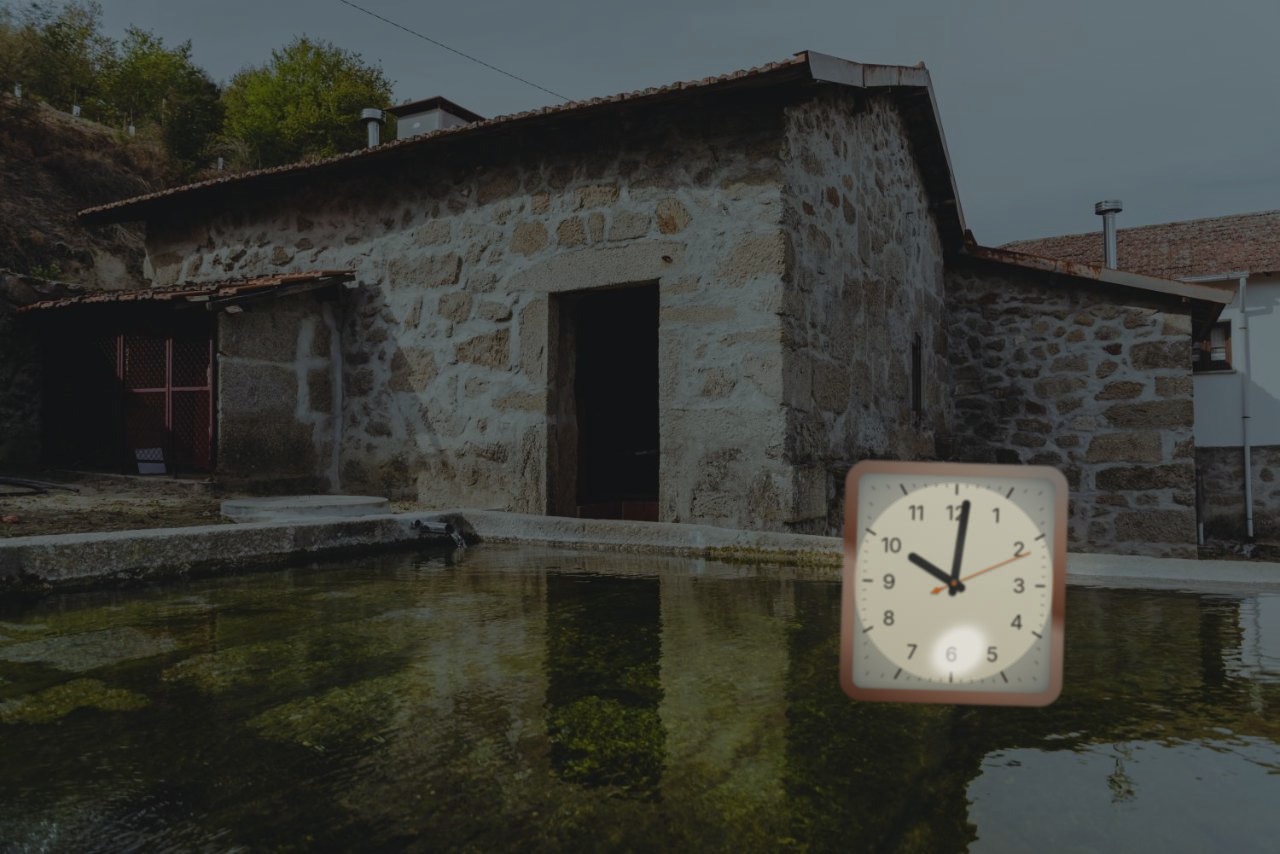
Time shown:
10,01,11
